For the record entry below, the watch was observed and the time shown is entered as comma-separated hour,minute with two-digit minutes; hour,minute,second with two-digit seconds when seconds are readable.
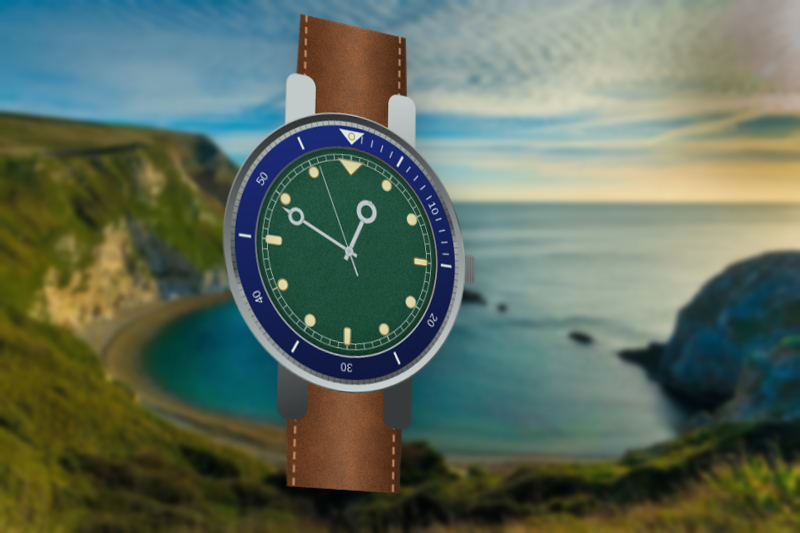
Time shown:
12,48,56
